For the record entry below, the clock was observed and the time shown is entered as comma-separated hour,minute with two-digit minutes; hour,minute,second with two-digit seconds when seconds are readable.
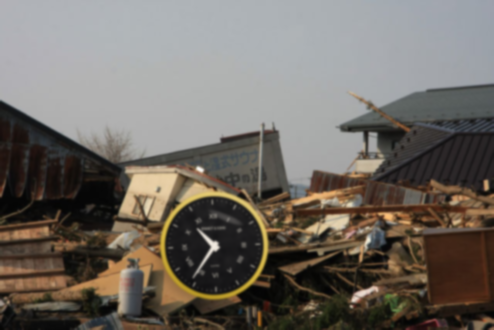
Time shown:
10,36
